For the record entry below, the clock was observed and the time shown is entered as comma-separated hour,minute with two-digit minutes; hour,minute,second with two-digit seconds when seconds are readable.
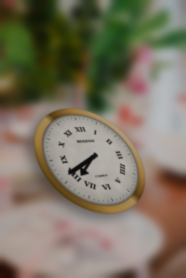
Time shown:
7,41
